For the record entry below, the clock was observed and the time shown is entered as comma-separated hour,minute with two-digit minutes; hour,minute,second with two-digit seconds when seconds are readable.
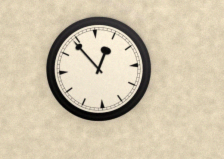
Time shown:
12,54
